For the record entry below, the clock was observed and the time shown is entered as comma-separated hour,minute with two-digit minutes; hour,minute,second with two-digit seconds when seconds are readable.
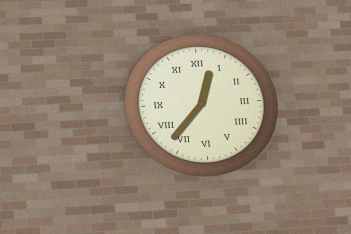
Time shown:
12,37
